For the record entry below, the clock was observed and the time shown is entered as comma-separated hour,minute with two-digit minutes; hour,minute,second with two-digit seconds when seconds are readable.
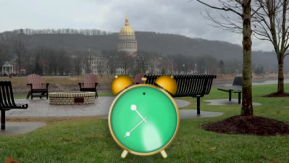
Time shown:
10,38
